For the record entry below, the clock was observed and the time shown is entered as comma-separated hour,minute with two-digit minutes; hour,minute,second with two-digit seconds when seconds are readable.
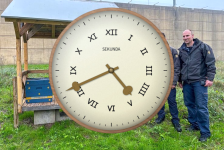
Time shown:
4,41
